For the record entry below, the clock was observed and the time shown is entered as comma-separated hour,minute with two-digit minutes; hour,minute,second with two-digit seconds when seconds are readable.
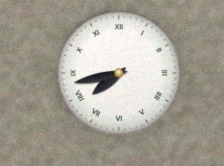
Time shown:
7,43
